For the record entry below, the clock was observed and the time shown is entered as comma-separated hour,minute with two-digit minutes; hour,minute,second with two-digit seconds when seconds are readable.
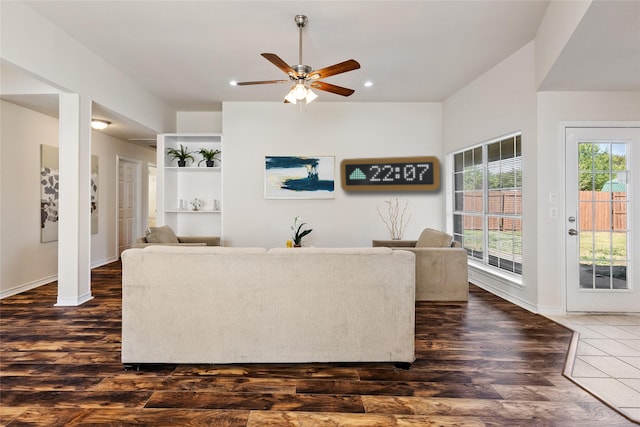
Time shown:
22,07
